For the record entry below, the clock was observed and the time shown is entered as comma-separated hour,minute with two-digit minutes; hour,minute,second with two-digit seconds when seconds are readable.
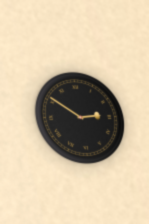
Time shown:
2,51
